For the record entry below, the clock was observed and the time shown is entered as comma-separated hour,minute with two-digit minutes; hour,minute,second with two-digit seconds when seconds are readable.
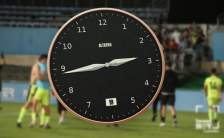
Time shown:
2,44
